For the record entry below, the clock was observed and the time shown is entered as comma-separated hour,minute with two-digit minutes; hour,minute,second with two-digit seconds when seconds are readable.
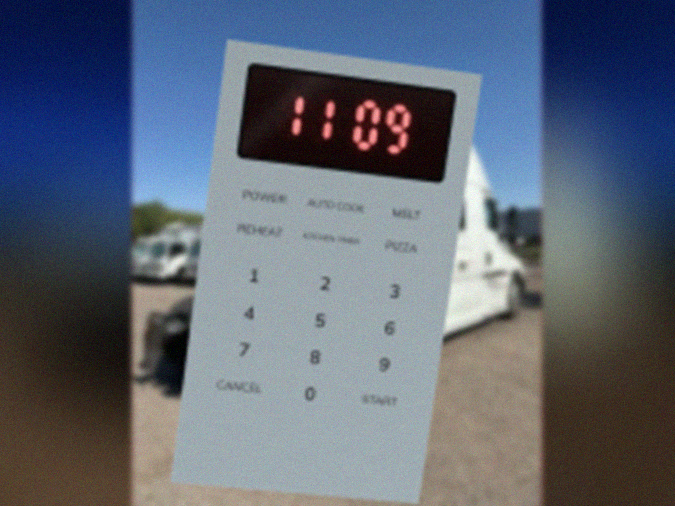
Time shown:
11,09
